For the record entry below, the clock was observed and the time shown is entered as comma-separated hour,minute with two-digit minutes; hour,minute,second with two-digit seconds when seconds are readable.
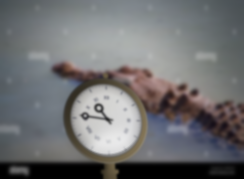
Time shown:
10,46
